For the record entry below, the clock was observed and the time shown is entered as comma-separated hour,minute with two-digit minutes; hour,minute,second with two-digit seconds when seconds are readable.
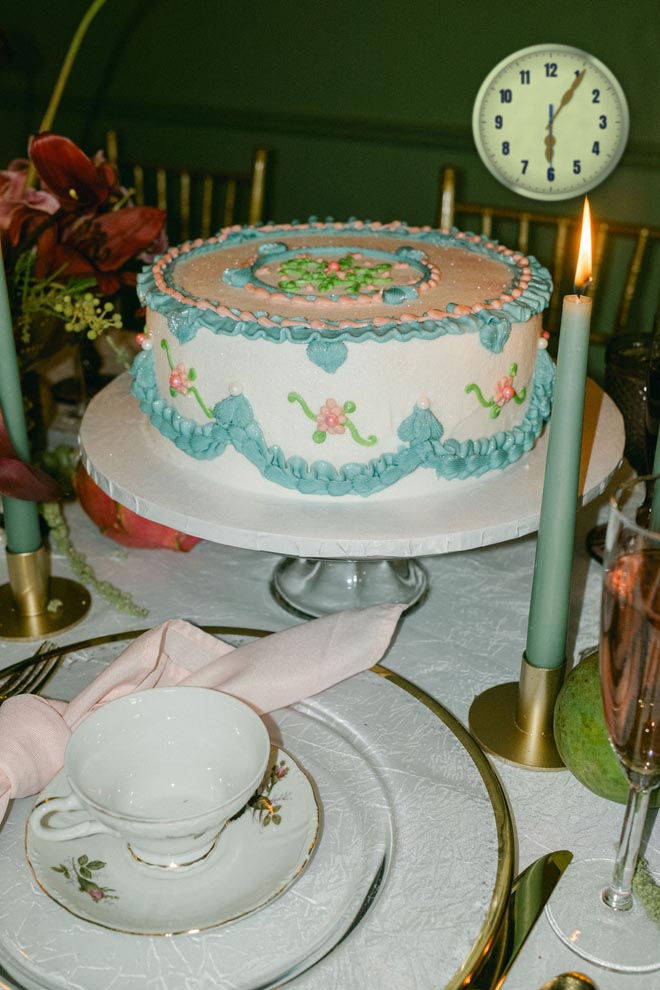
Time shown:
6,05,30
